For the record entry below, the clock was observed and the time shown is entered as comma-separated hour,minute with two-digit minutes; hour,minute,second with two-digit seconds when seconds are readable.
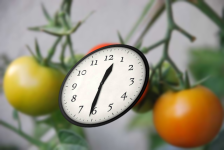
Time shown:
12,31
